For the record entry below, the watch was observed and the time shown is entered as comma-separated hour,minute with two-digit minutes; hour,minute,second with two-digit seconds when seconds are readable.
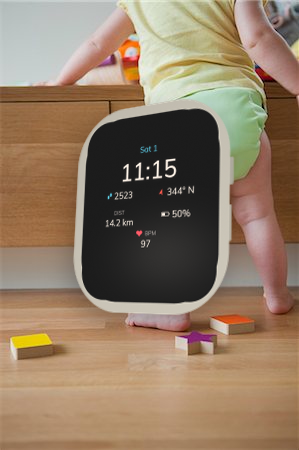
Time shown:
11,15
